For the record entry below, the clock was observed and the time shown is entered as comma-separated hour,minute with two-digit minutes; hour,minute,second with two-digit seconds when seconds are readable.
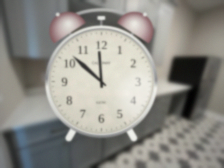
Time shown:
11,52
